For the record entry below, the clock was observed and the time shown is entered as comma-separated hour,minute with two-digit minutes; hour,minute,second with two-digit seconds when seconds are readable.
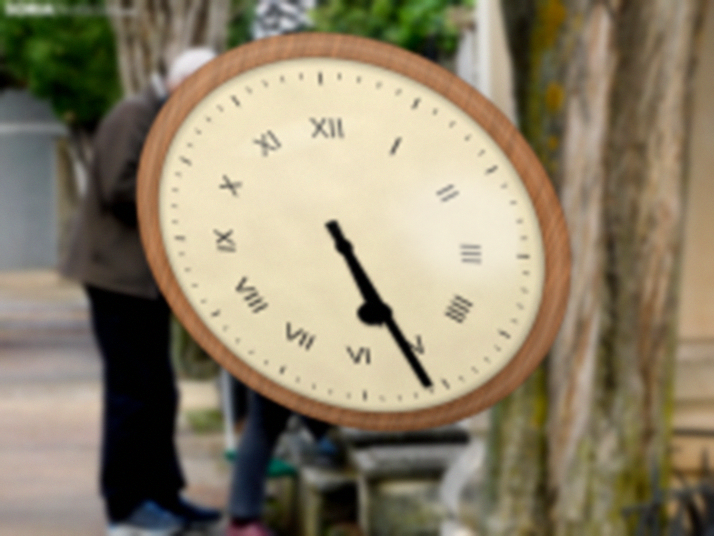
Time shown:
5,26
